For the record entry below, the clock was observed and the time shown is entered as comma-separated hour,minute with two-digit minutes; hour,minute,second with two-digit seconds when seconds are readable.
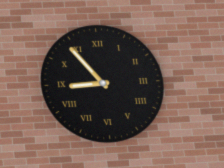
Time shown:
8,54
